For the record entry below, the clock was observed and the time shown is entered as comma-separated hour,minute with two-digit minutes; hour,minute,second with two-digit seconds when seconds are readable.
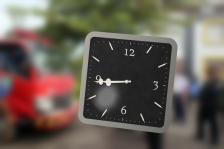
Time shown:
8,44
